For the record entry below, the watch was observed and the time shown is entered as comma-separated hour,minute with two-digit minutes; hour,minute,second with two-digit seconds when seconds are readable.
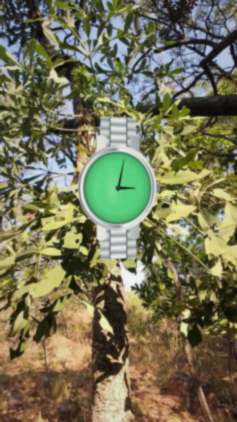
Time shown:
3,02
